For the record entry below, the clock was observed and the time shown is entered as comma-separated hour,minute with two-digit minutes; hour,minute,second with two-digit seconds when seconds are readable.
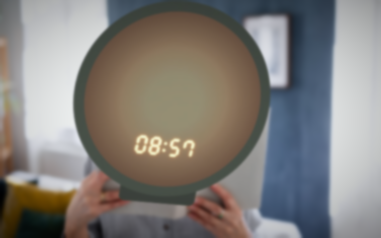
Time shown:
8,57
